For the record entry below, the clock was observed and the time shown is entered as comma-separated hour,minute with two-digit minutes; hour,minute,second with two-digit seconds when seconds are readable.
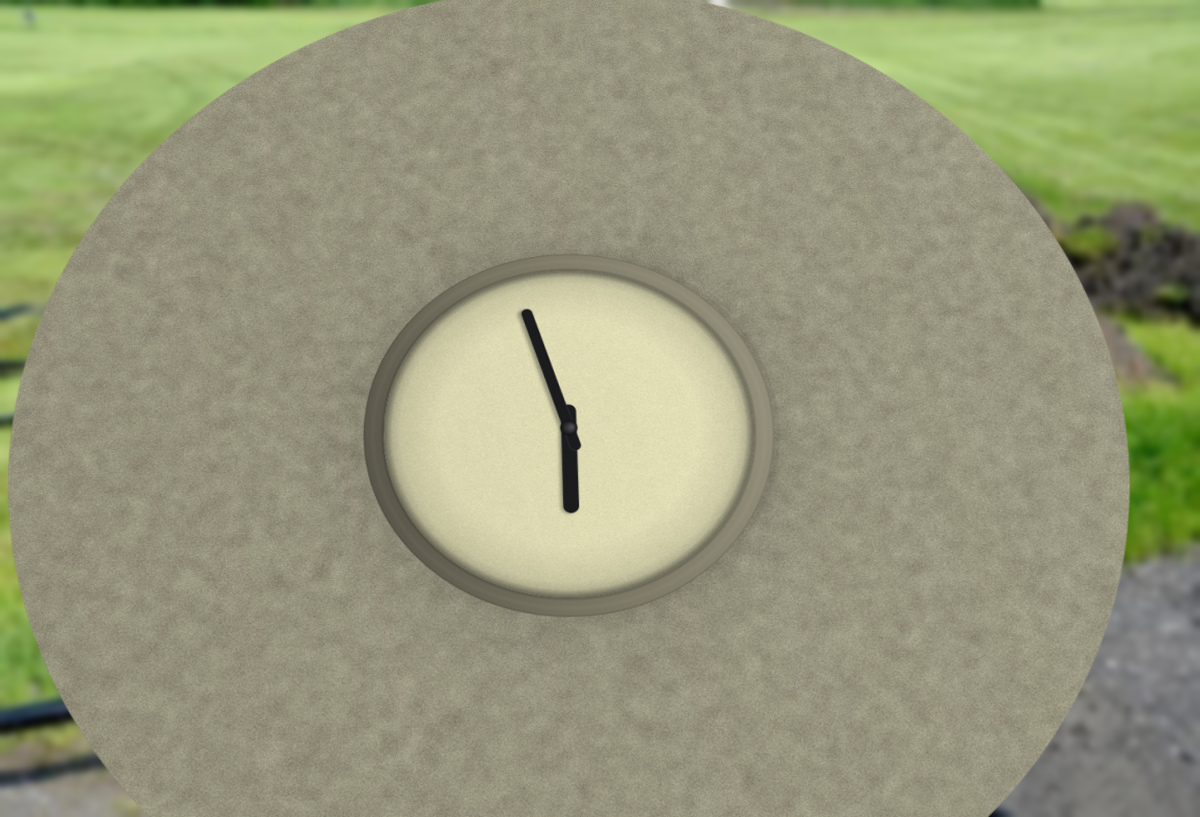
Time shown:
5,57
